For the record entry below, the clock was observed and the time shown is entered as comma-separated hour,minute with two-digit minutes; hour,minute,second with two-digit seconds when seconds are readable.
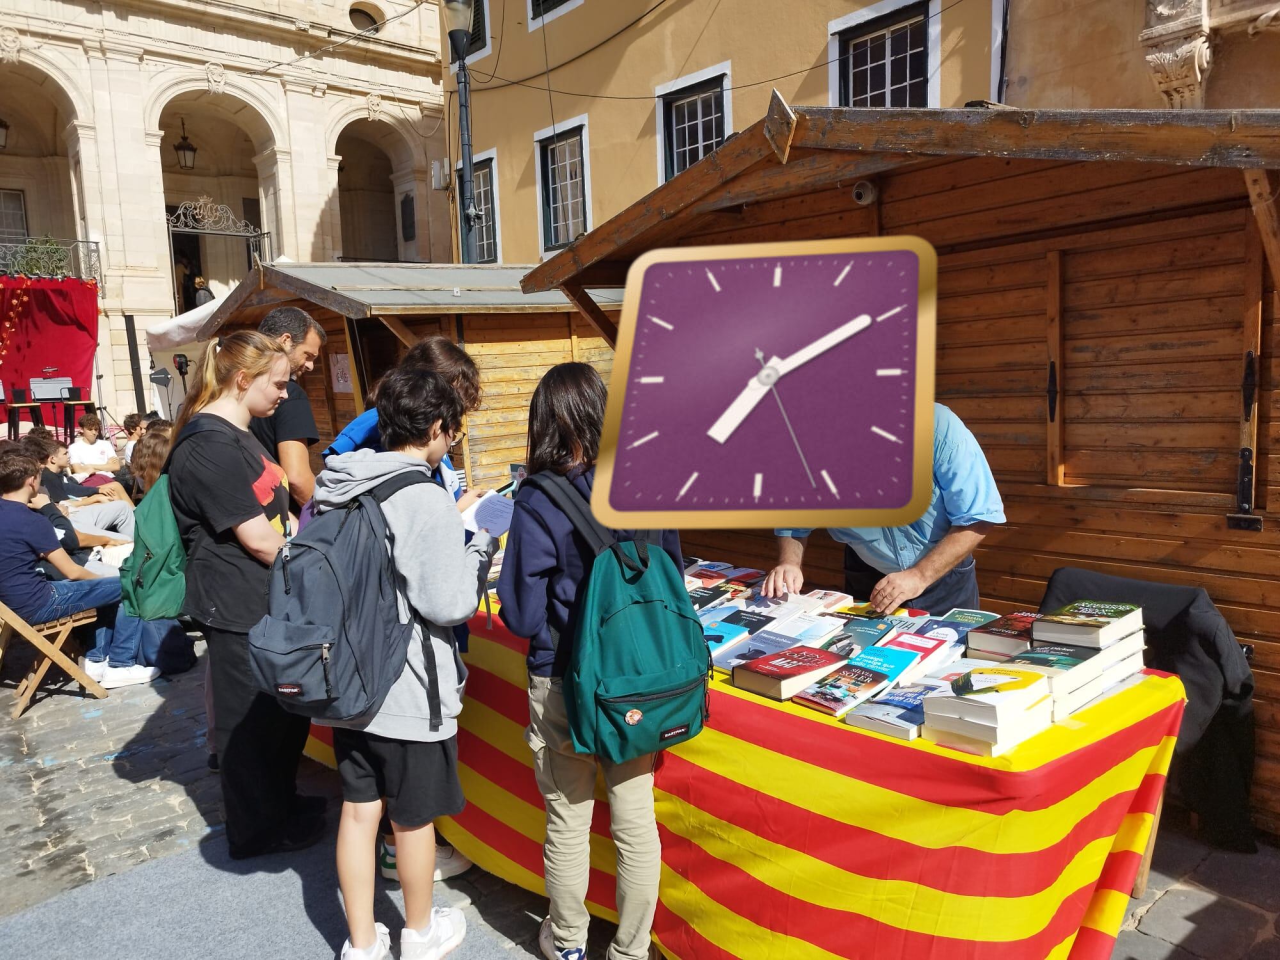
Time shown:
7,09,26
